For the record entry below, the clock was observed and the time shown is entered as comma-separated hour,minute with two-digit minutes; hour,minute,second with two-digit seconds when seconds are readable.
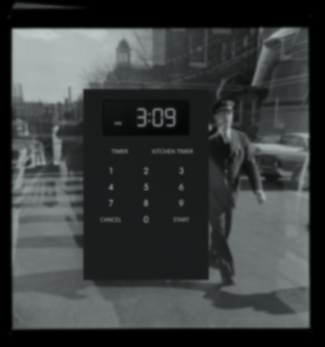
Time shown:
3,09
